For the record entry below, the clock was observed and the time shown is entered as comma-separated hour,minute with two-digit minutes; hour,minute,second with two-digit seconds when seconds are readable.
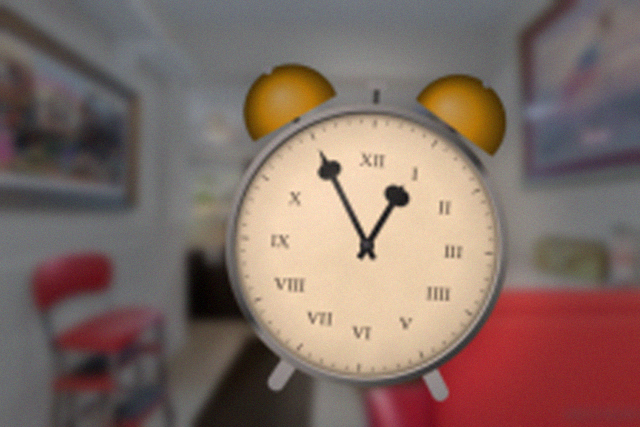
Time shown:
12,55
